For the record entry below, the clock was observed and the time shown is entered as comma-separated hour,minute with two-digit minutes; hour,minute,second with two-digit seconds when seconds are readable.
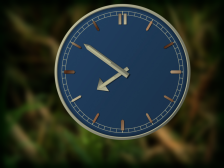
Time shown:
7,51
